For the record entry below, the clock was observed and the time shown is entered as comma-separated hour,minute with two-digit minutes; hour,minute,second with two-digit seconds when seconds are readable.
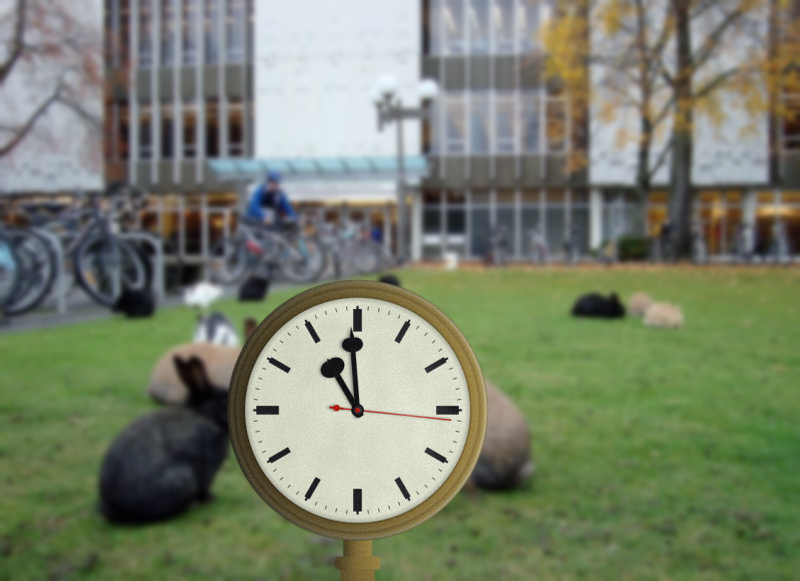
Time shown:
10,59,16
